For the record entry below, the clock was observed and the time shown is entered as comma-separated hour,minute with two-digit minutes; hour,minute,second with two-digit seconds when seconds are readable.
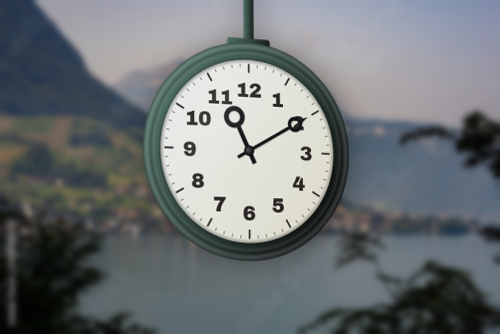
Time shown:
11,10
